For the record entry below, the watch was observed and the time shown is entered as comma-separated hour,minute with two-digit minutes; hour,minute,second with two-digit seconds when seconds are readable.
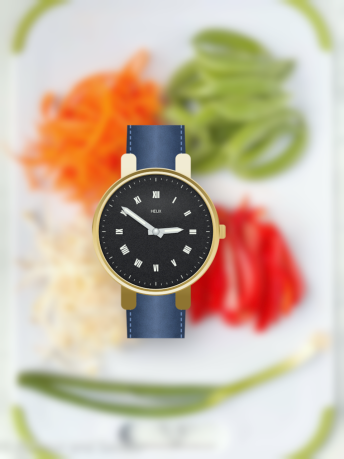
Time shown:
2,51
